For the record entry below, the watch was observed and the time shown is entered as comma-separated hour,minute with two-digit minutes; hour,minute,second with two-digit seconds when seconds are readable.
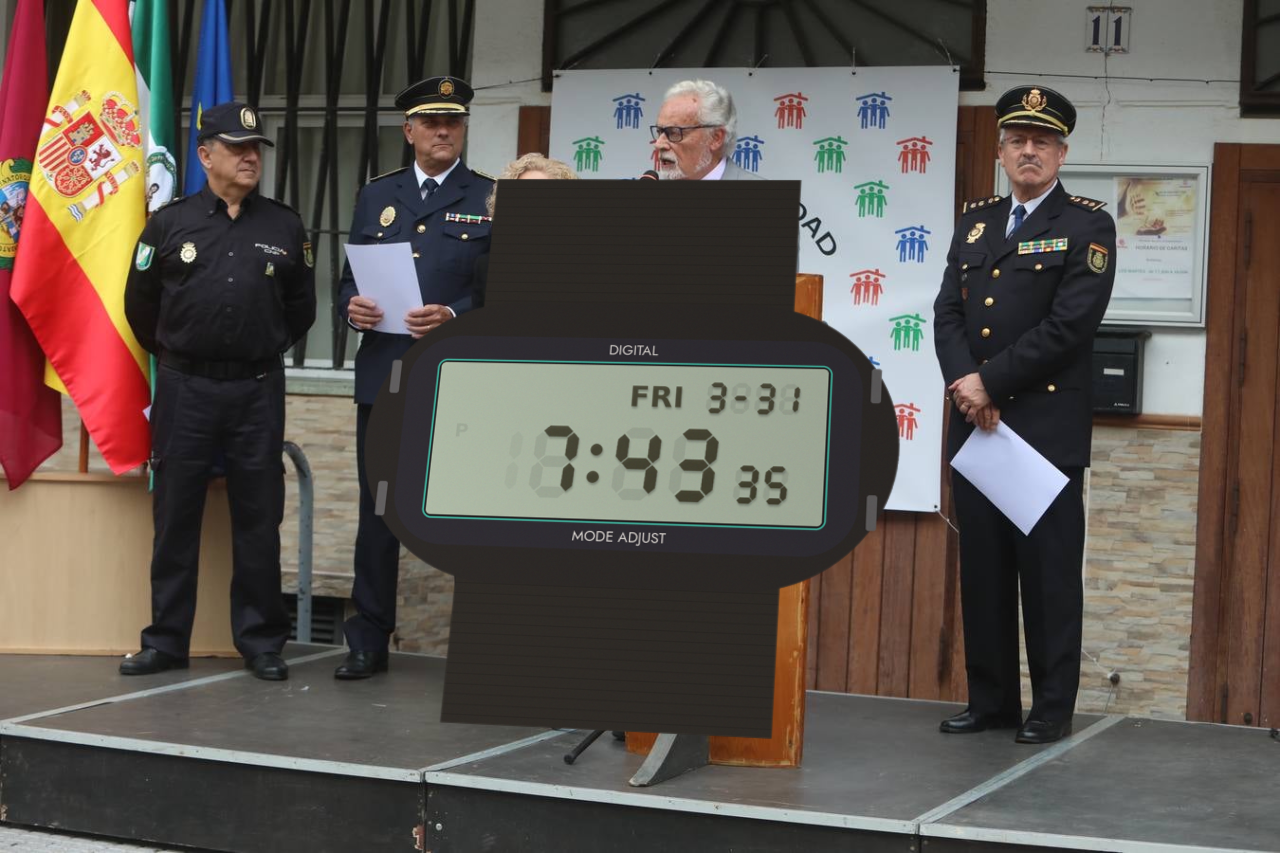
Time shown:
7,43,35
